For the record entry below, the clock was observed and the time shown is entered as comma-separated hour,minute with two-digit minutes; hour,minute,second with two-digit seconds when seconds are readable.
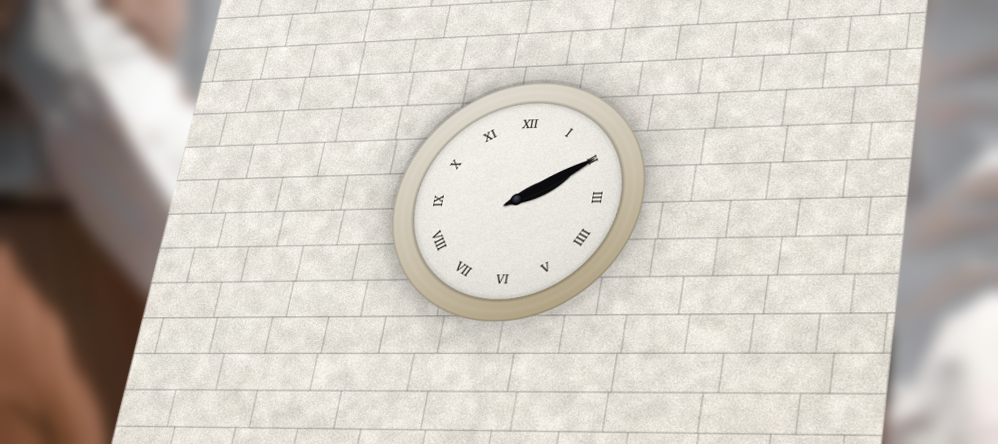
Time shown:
2,10
